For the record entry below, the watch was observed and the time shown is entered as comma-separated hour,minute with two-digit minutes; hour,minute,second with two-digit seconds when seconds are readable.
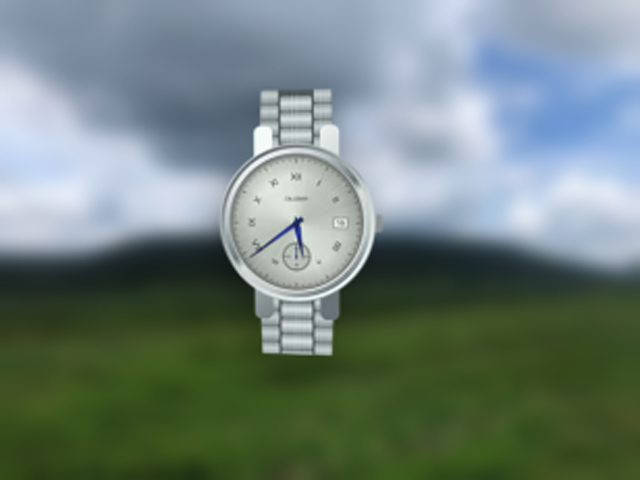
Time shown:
5,39
